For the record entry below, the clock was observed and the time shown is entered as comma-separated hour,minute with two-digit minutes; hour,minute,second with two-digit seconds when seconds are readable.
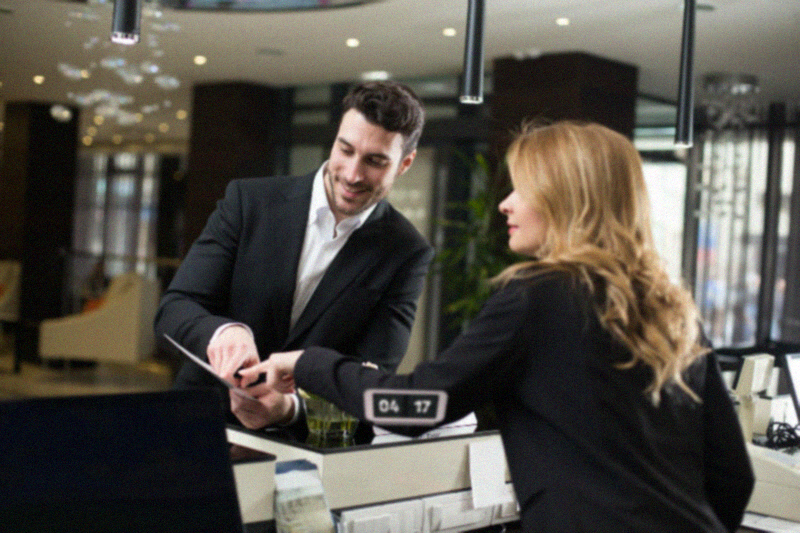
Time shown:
4,17
